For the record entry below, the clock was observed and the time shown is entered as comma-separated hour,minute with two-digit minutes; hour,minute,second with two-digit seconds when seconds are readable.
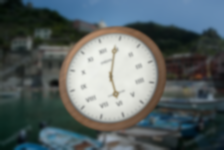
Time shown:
6,04
